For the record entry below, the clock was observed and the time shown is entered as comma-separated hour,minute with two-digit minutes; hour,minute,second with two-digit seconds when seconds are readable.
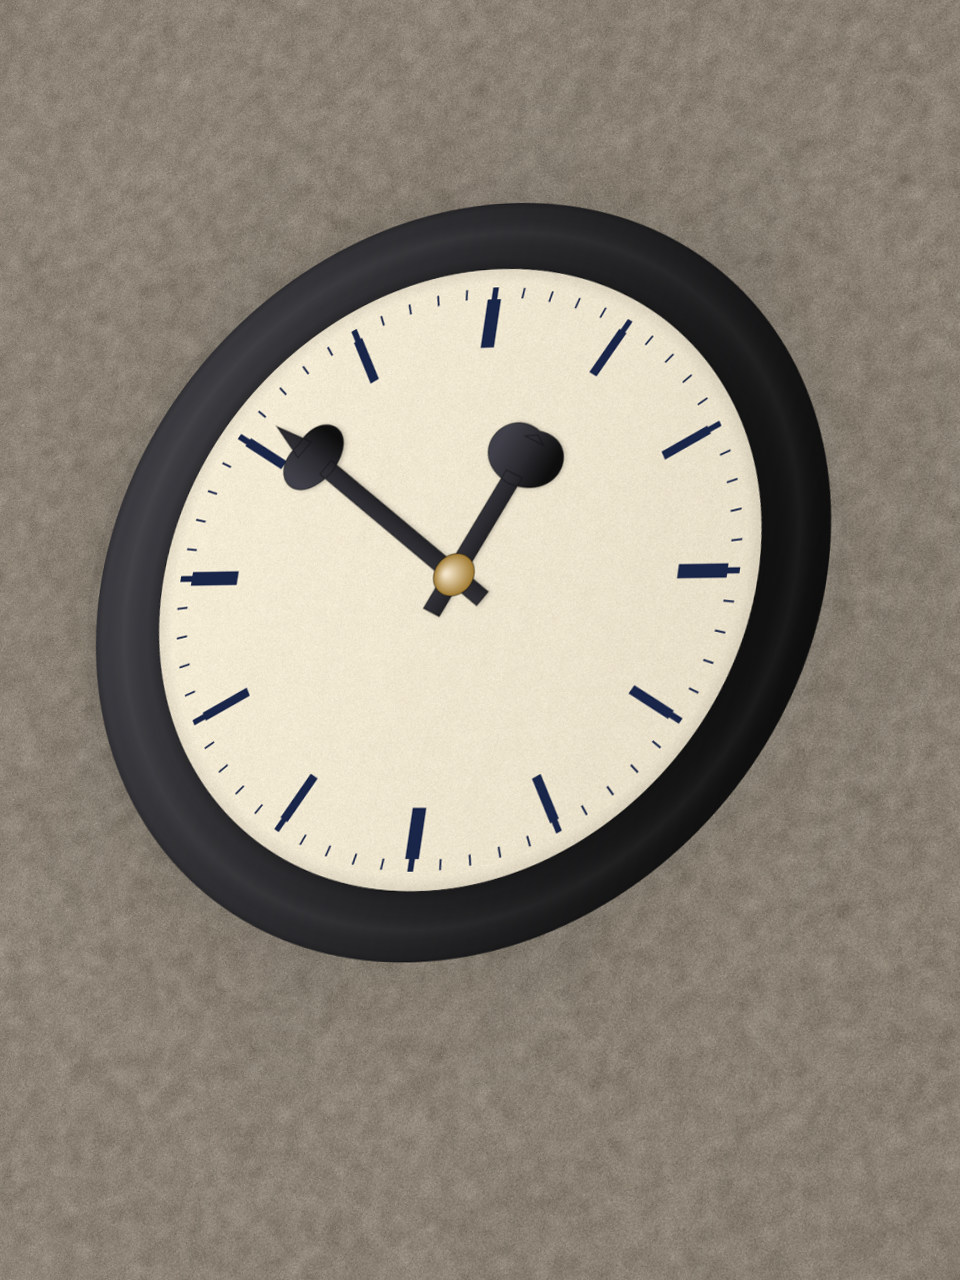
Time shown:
12,51
